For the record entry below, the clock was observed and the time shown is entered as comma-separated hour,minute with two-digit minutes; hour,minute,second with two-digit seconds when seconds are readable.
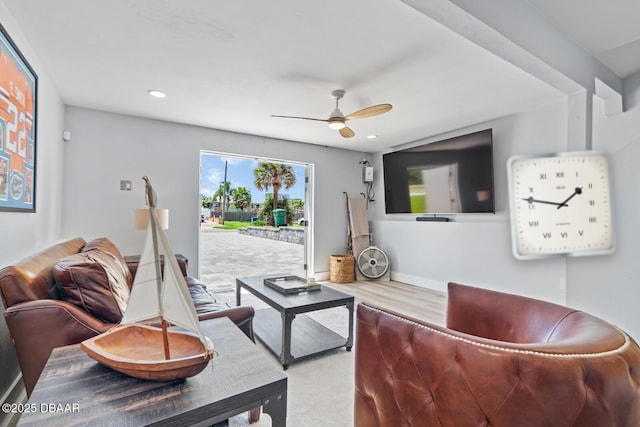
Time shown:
1,47
